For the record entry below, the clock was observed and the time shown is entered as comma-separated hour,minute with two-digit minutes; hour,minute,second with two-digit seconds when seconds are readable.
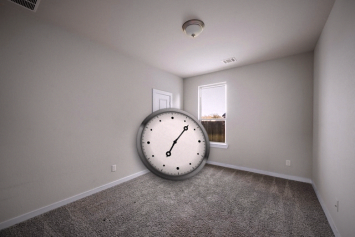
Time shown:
7,07
